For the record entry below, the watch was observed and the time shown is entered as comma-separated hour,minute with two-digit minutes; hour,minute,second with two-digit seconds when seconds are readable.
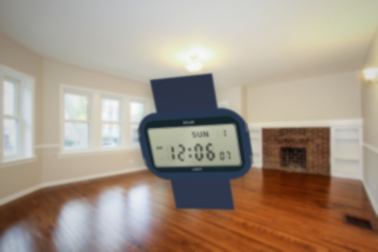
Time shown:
12,06
